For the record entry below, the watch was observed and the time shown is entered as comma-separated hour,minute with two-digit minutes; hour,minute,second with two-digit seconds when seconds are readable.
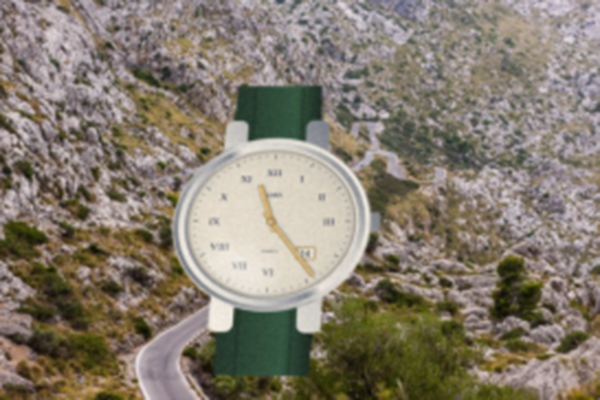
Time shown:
11,24
